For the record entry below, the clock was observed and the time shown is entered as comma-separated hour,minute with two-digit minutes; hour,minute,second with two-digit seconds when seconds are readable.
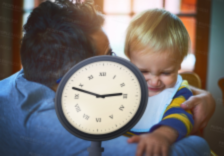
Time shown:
2,48
